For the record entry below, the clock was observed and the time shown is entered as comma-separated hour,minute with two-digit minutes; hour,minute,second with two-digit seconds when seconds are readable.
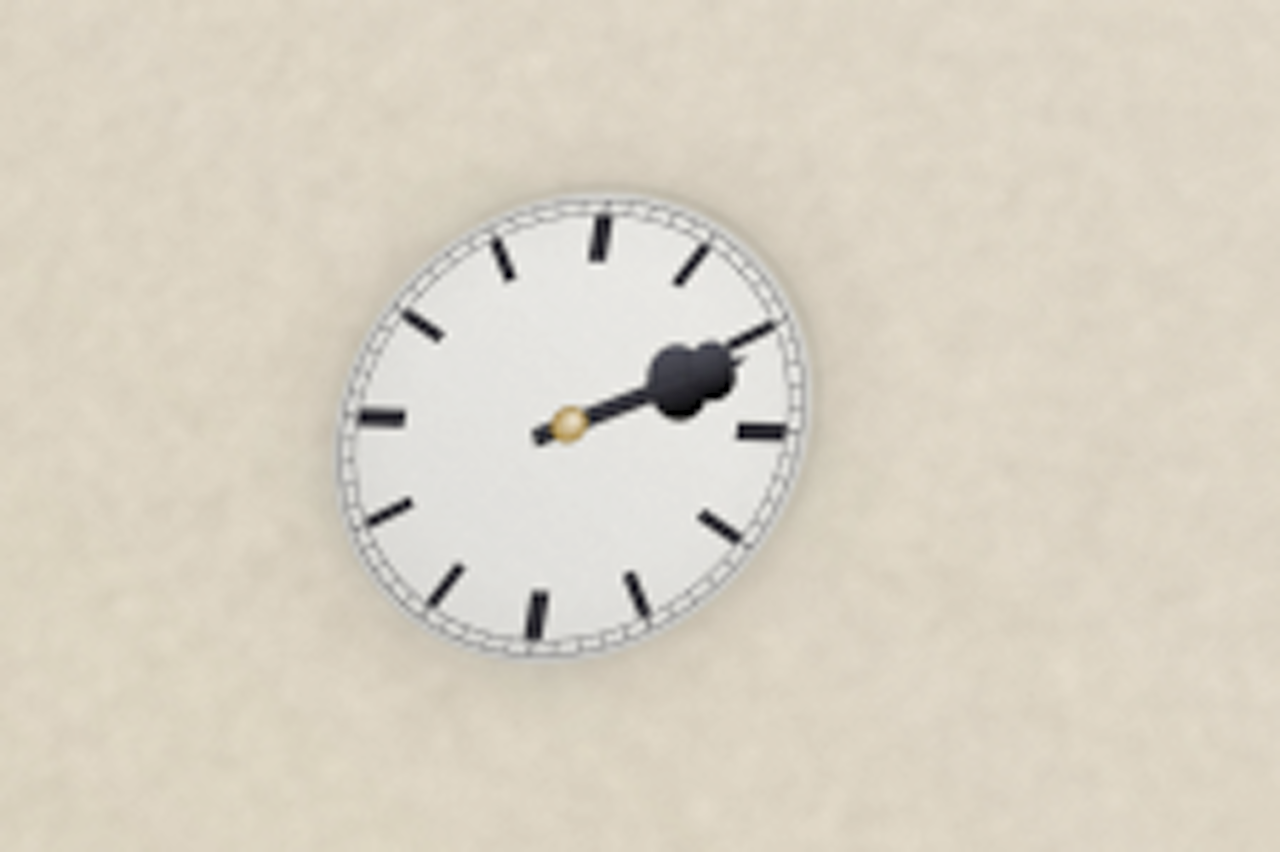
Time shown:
2,11
